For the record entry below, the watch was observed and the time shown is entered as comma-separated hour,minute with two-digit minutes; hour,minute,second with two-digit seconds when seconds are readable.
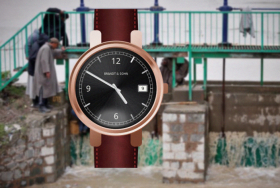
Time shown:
4,50
